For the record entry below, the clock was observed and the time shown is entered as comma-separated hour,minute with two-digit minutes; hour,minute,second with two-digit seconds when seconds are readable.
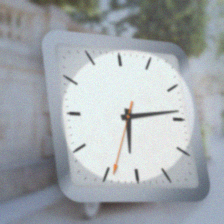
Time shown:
6,13,34
